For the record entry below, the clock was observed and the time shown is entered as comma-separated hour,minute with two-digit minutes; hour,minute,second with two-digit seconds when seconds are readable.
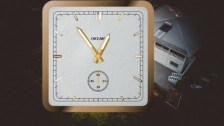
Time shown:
12,54
